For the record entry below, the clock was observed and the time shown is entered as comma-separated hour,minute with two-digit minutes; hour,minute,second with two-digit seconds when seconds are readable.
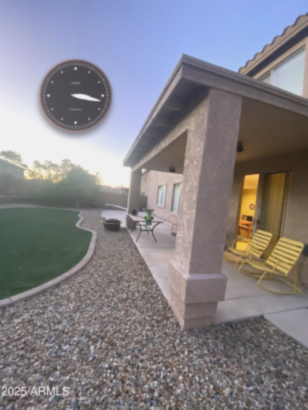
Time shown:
3,17
